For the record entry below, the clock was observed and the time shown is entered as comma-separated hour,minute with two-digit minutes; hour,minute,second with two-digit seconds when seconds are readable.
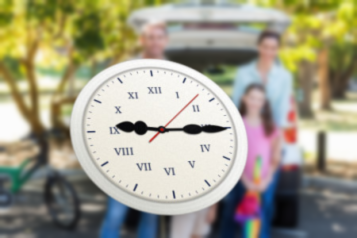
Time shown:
9,15,08
